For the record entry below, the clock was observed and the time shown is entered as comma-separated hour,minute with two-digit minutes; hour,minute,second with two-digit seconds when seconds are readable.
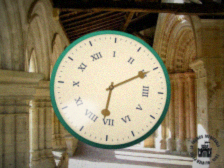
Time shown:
7,15
